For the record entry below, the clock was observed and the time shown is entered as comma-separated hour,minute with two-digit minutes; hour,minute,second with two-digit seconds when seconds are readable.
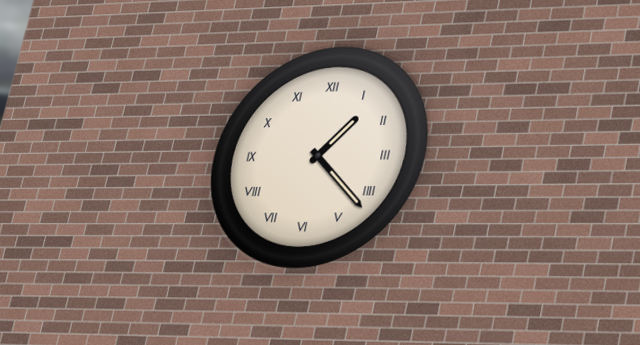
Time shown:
1,22
